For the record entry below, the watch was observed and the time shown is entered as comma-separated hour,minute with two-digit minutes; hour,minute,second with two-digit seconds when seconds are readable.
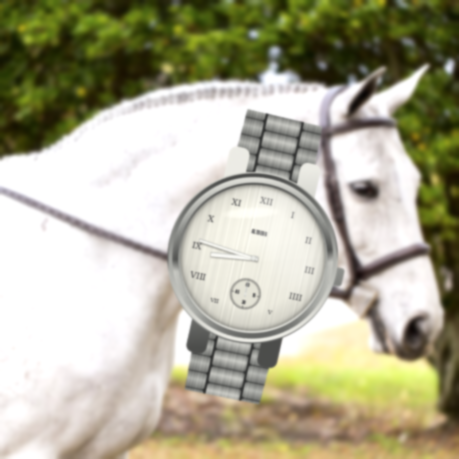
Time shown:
8,46
